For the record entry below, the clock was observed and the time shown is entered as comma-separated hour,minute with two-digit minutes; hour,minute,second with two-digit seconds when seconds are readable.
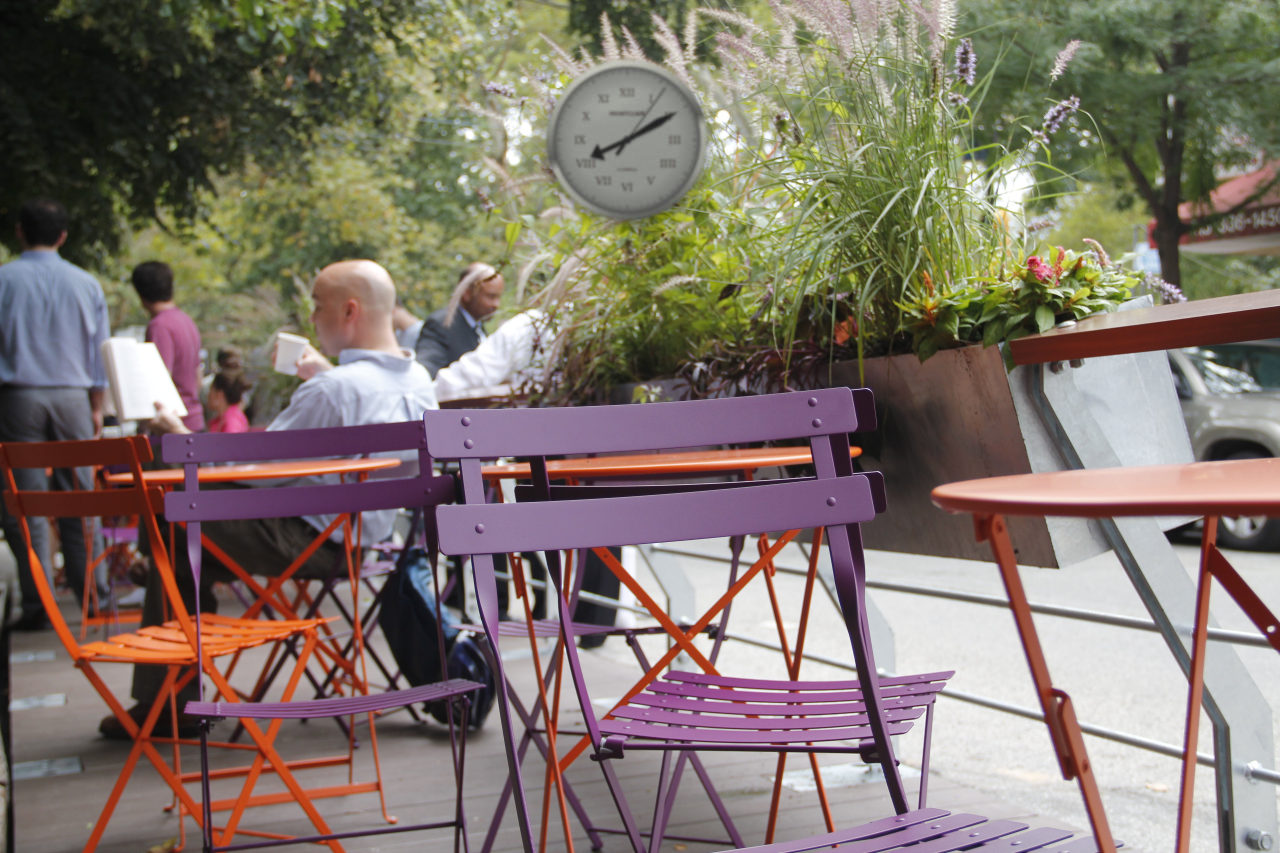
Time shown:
8,10,06
